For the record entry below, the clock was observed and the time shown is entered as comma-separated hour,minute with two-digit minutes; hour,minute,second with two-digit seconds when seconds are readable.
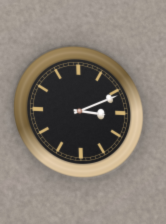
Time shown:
3,11
